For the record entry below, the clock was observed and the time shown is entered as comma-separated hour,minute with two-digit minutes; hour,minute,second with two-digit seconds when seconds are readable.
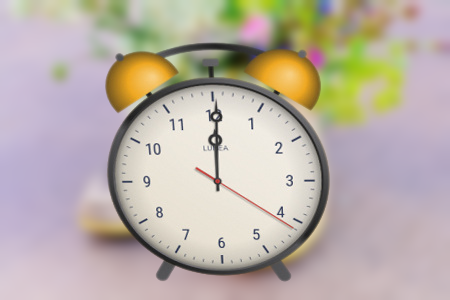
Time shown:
12,00,21
